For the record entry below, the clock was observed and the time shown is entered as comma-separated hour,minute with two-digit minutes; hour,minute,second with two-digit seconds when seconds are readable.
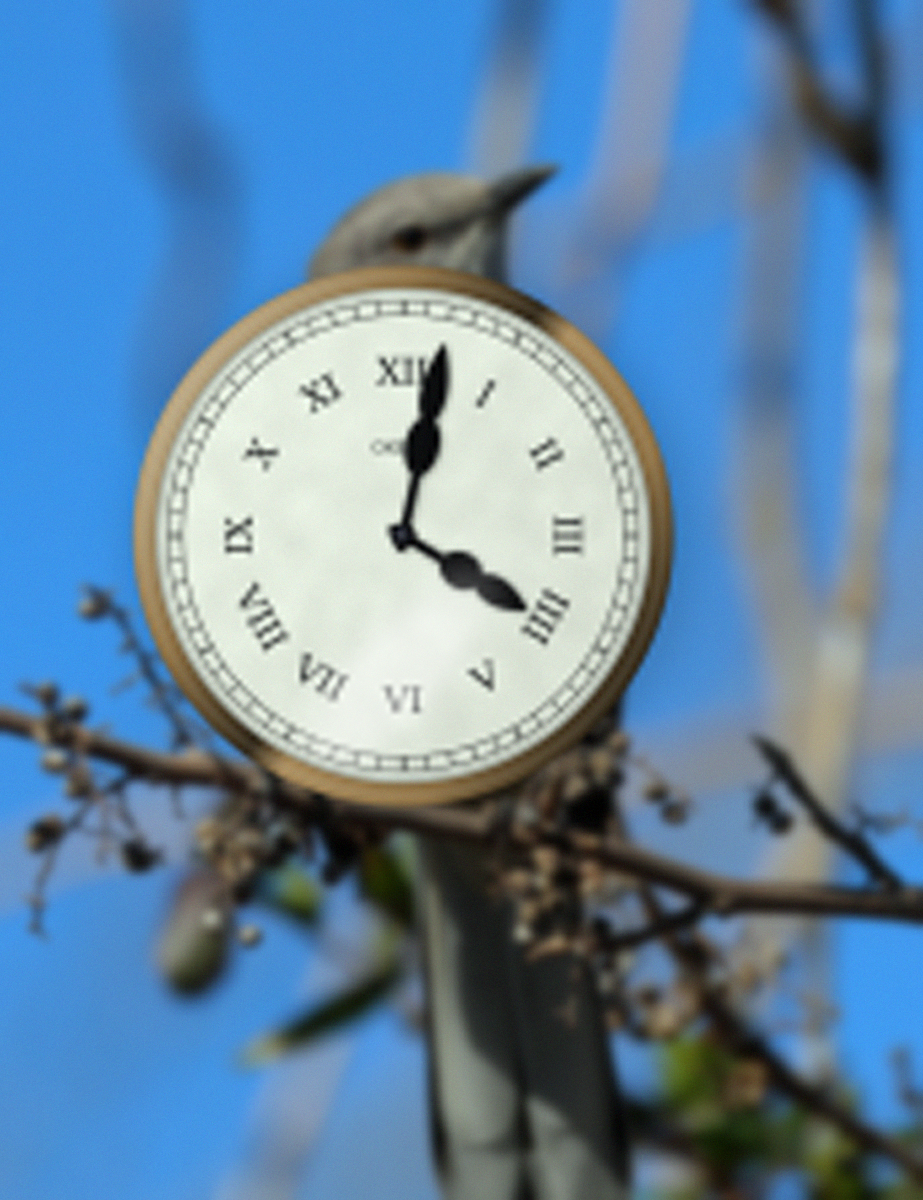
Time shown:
4,02
